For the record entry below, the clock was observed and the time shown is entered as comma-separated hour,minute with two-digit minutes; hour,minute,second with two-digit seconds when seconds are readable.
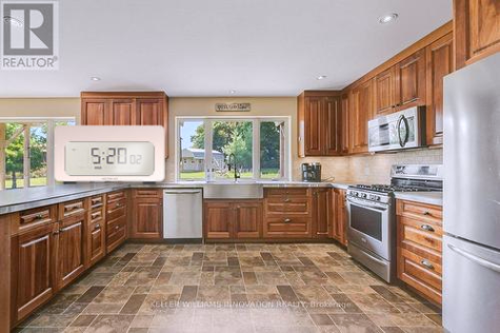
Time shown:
5,20,02
